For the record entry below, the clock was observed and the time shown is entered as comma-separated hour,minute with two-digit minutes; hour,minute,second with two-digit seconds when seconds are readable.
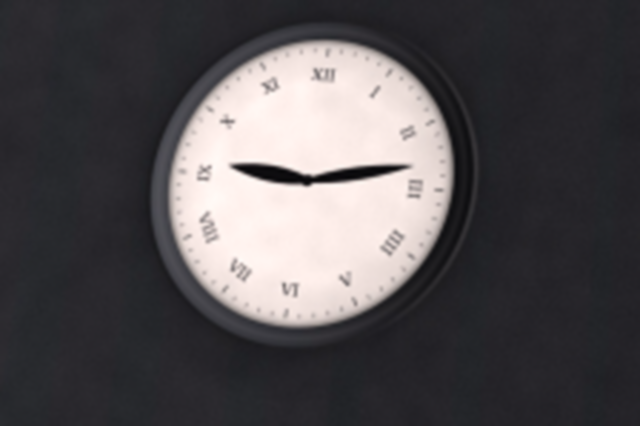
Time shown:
9,13
